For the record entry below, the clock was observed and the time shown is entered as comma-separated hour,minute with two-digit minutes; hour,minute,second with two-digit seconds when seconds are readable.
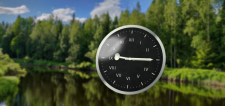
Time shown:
9,15
